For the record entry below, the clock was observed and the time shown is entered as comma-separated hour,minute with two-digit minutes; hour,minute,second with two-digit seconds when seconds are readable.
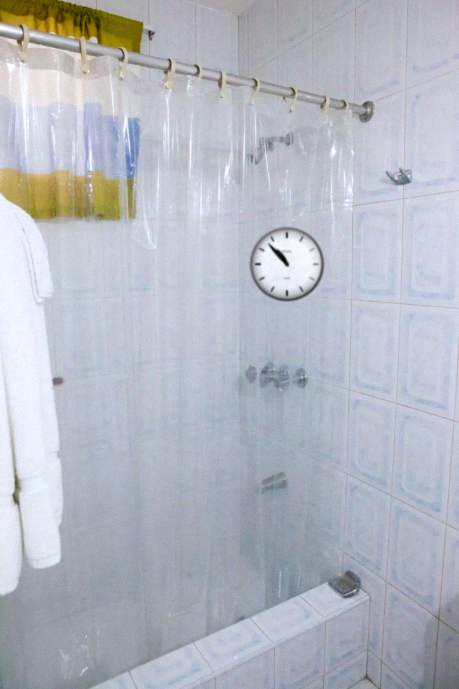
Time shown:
10,53
